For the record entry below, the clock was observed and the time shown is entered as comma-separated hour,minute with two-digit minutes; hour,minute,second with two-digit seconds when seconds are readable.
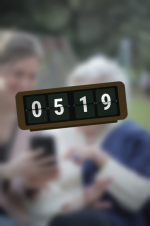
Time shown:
5,19
